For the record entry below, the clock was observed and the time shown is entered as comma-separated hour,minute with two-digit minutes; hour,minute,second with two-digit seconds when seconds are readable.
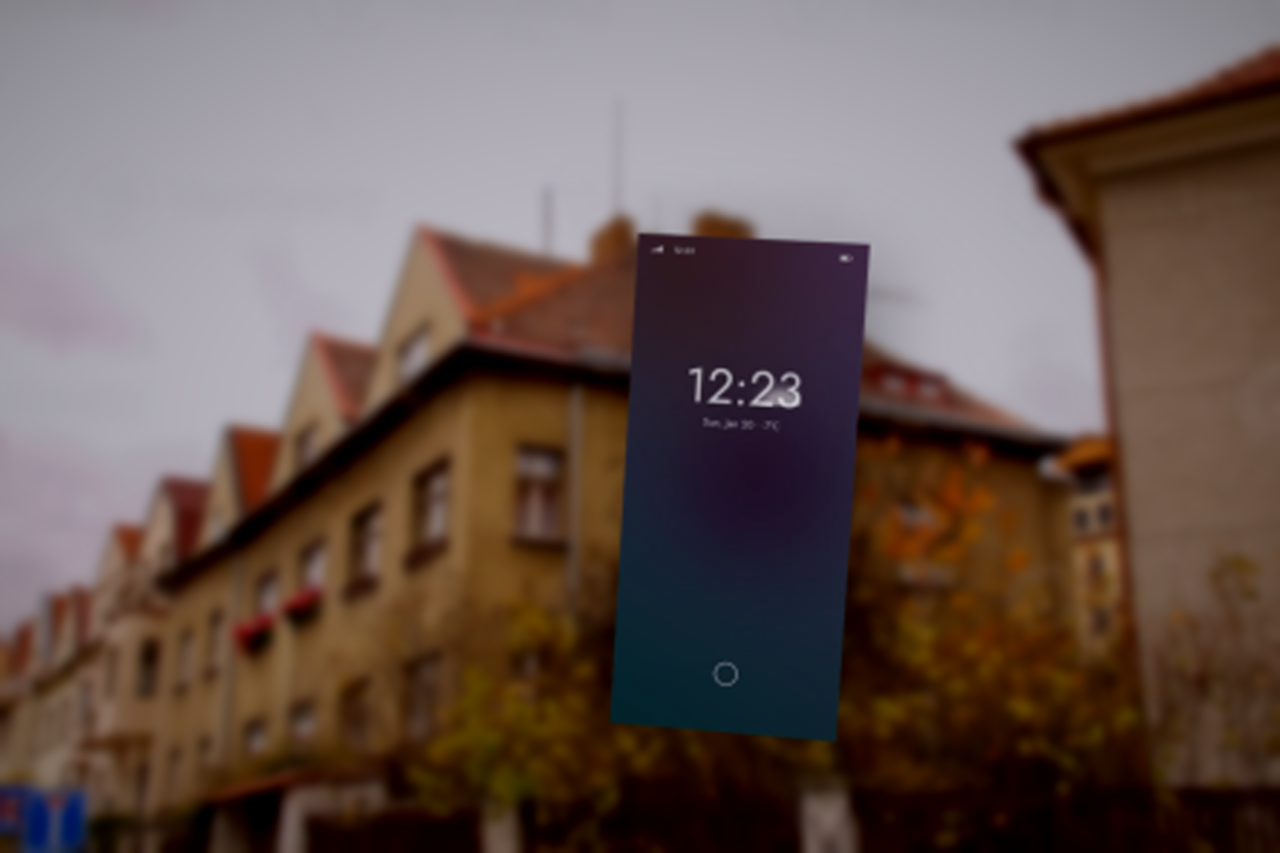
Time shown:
12,23
